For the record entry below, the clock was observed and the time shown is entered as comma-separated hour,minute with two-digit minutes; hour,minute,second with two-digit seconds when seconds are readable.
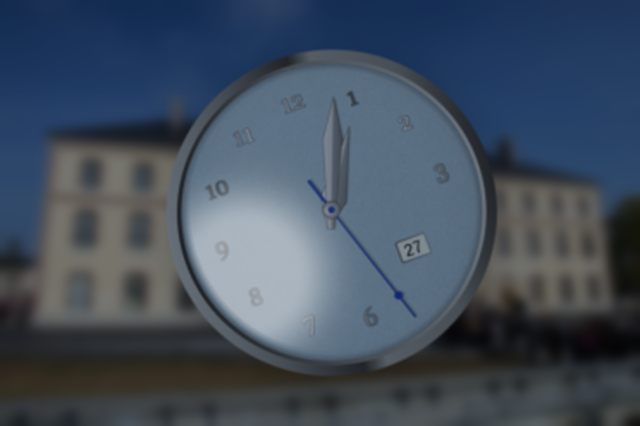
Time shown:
1,03,27
